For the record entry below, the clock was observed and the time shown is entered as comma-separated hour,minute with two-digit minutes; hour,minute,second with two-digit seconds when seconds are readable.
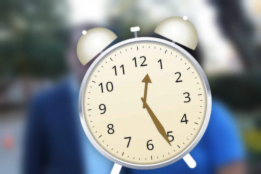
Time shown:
12,26
